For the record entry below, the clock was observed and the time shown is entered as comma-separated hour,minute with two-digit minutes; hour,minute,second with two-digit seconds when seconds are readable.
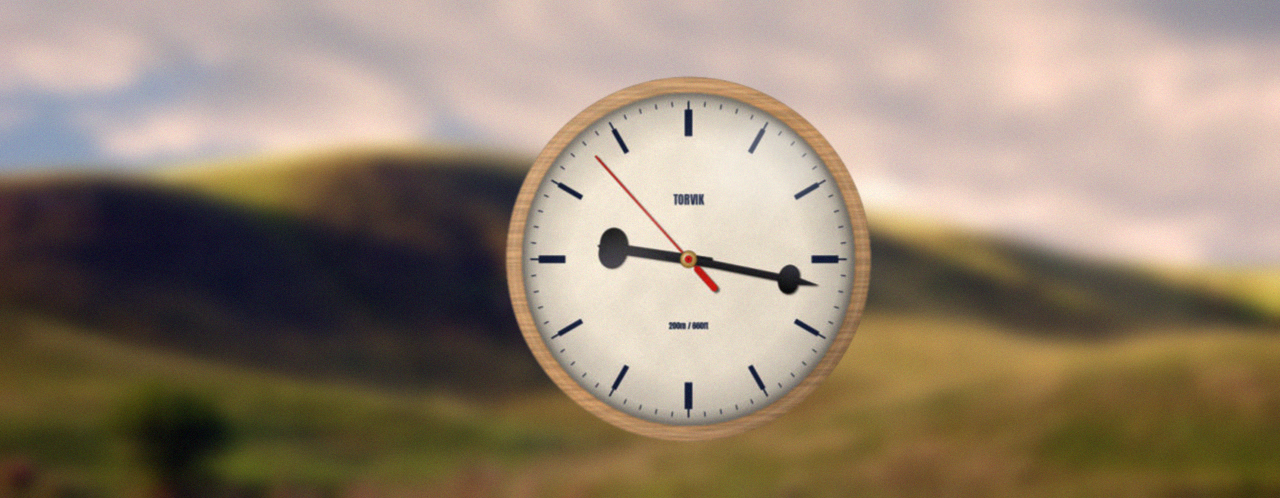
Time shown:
9,16,53
